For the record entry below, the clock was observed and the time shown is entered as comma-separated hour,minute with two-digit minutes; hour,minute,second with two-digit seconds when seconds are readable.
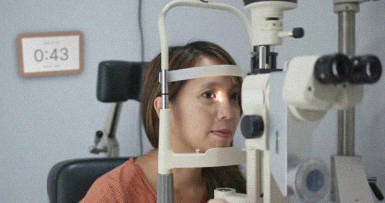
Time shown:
0,43
